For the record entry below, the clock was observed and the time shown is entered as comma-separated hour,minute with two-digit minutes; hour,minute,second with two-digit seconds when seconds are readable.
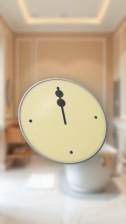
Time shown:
12,00
